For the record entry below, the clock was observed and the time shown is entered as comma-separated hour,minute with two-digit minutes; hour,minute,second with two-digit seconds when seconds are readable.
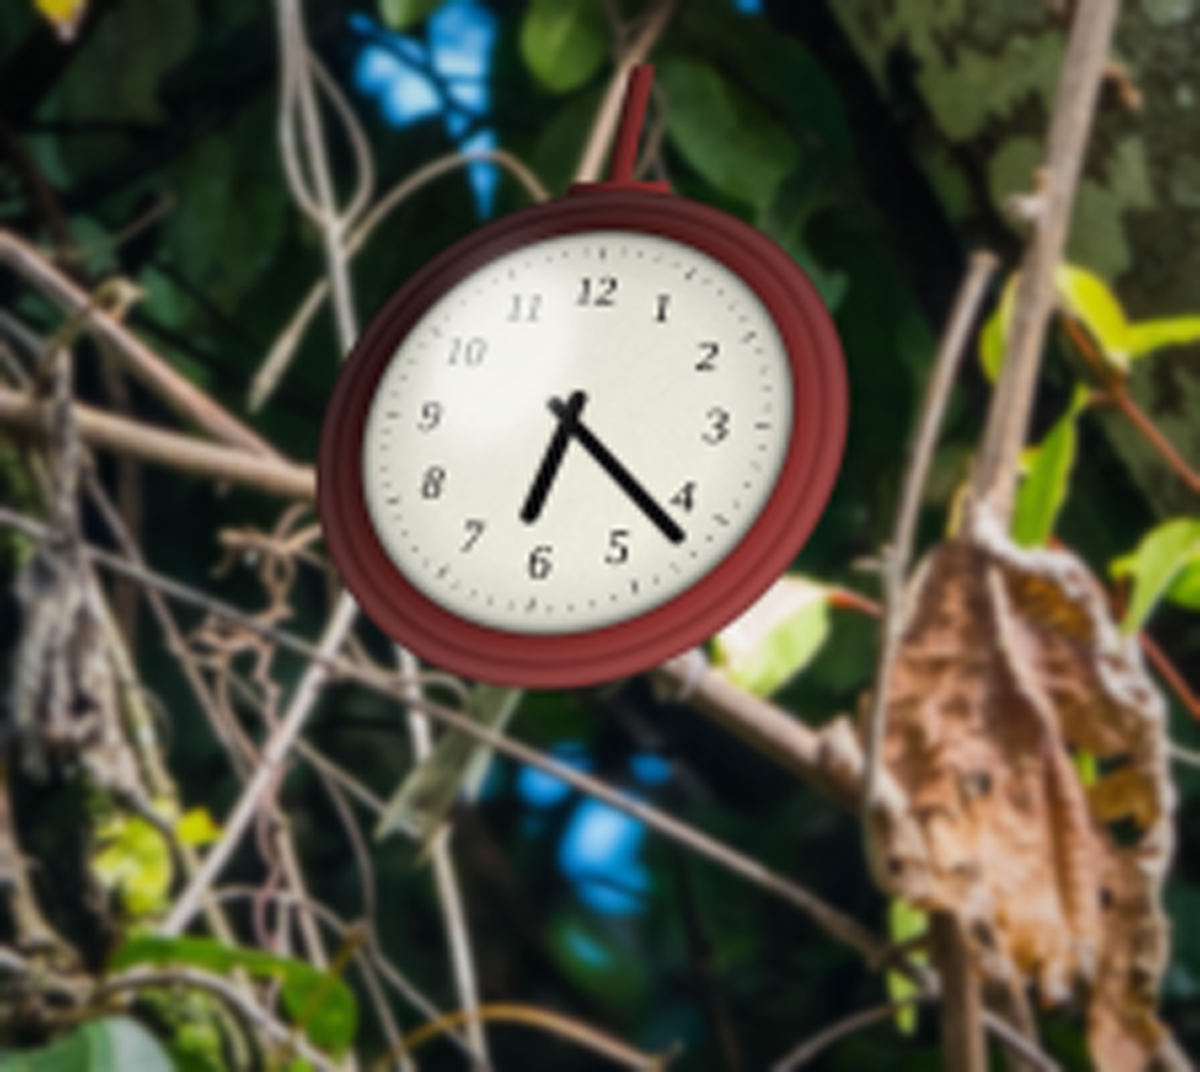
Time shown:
6,22
